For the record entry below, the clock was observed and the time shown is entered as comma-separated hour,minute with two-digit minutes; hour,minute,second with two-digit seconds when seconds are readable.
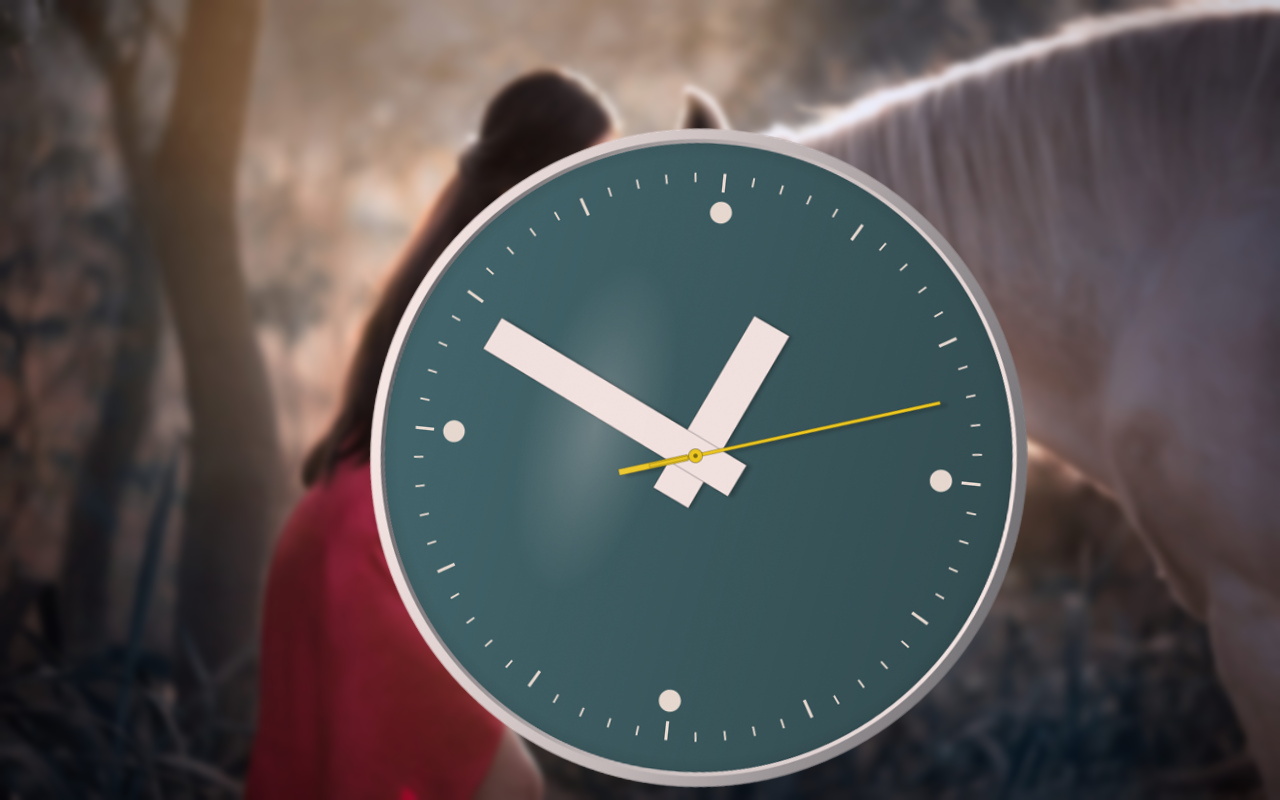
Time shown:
12,49,12
